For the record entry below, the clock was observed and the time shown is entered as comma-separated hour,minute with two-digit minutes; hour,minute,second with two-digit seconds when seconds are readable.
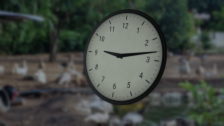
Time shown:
9,13
